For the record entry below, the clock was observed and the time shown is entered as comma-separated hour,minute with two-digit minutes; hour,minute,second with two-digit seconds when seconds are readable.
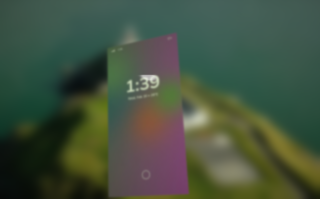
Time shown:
1,39
